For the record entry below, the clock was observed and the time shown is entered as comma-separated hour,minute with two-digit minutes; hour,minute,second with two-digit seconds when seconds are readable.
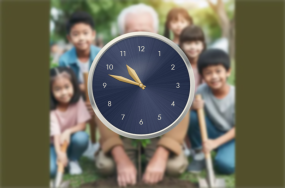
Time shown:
10,48
